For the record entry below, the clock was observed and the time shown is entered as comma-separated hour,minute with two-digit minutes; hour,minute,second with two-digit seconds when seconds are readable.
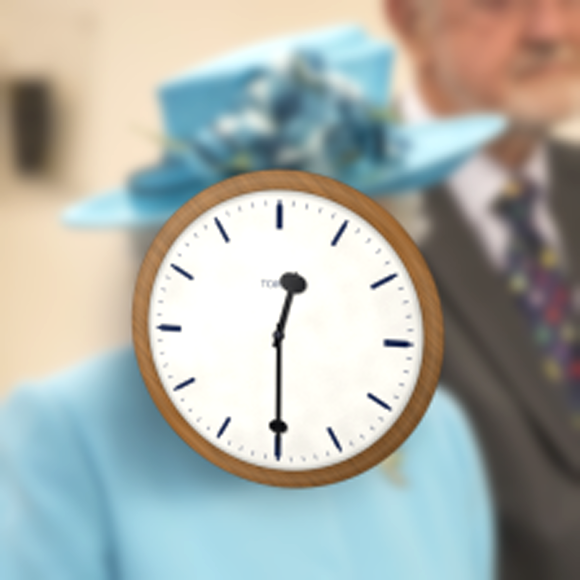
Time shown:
12,30
